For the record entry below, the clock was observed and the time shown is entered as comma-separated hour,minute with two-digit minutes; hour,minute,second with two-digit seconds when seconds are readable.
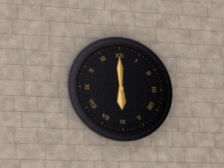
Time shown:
6,00
